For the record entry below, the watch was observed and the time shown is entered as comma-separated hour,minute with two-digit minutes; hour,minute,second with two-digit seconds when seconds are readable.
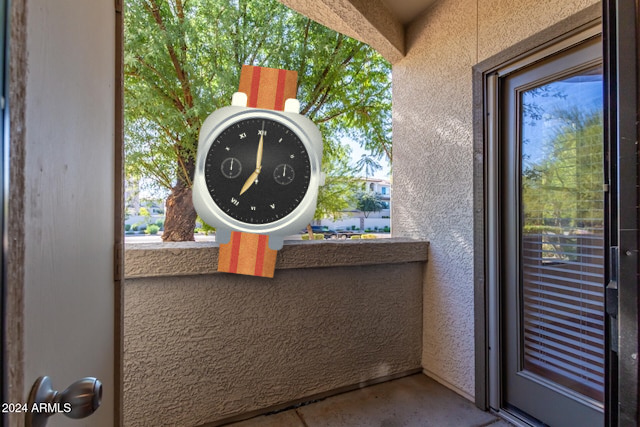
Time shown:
7,00
